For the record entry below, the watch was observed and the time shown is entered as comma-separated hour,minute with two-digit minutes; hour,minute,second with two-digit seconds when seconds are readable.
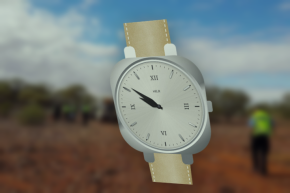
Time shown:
9,51
